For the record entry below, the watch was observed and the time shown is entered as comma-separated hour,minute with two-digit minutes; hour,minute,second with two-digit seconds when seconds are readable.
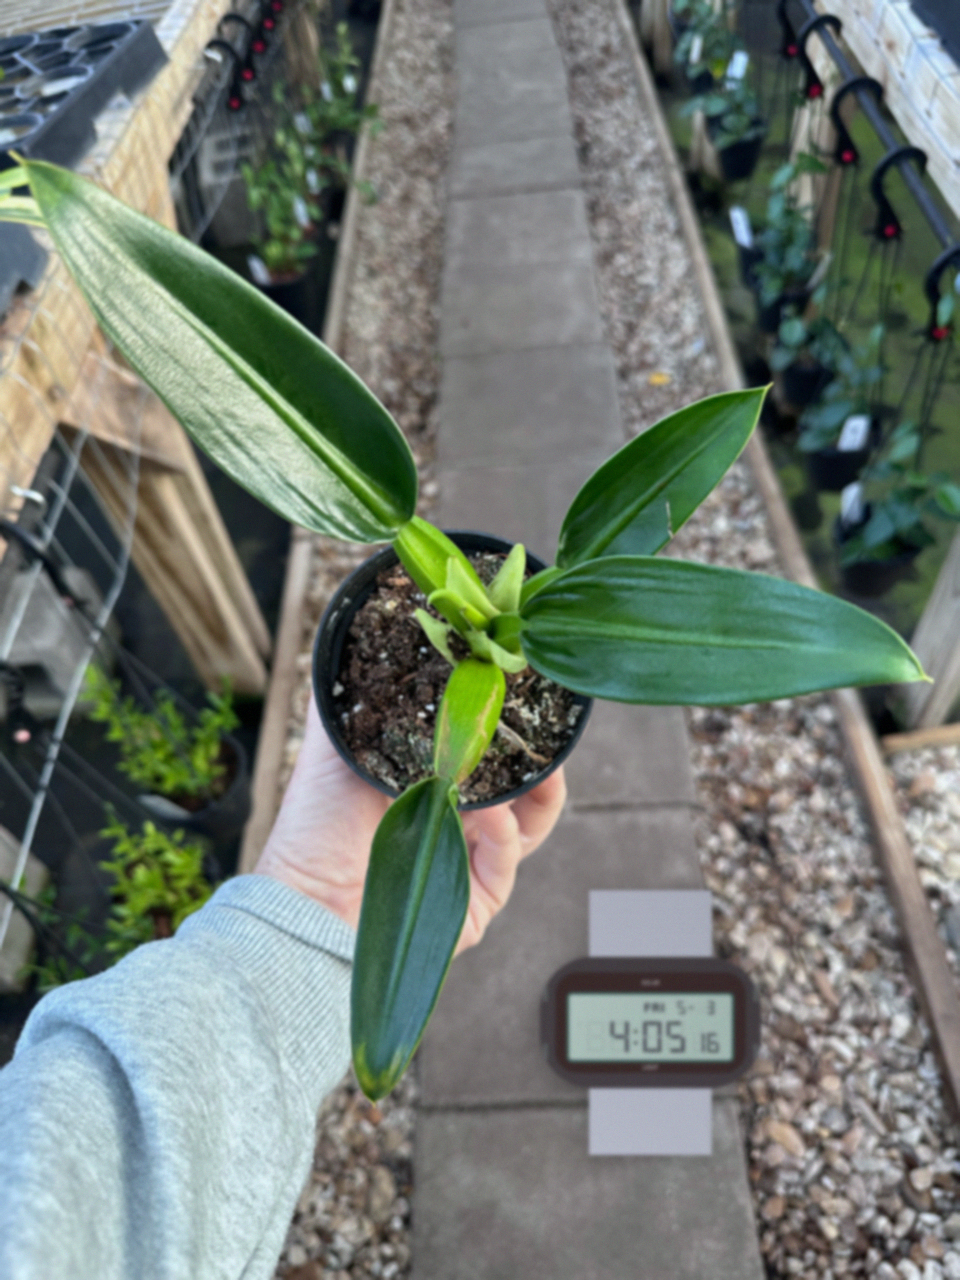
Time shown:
4,05,16
